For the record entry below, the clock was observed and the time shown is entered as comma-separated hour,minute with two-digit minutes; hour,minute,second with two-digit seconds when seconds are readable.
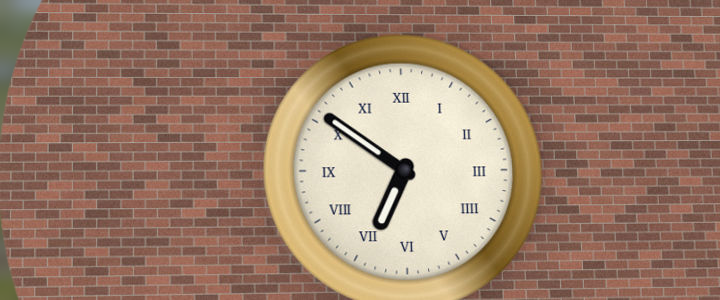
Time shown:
6,51
